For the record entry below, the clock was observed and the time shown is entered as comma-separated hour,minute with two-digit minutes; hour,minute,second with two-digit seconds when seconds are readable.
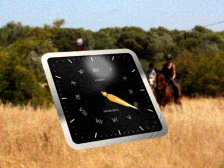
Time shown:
4,21
